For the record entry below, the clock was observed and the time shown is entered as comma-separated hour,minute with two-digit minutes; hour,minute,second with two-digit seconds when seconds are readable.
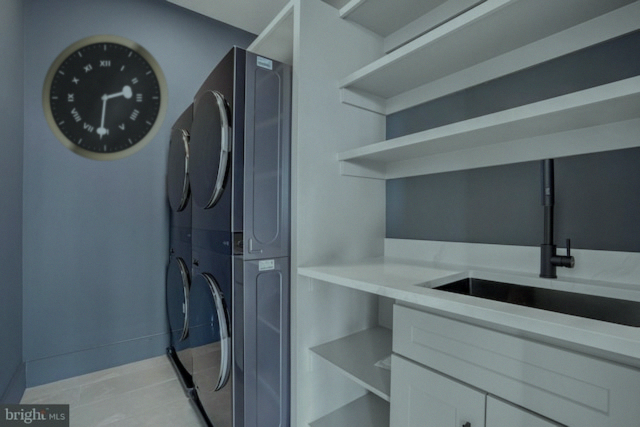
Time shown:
2,31
